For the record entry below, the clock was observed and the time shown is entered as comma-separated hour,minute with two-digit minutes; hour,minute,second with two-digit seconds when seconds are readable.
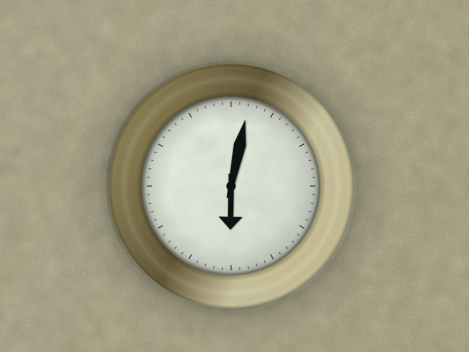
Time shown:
6,02
